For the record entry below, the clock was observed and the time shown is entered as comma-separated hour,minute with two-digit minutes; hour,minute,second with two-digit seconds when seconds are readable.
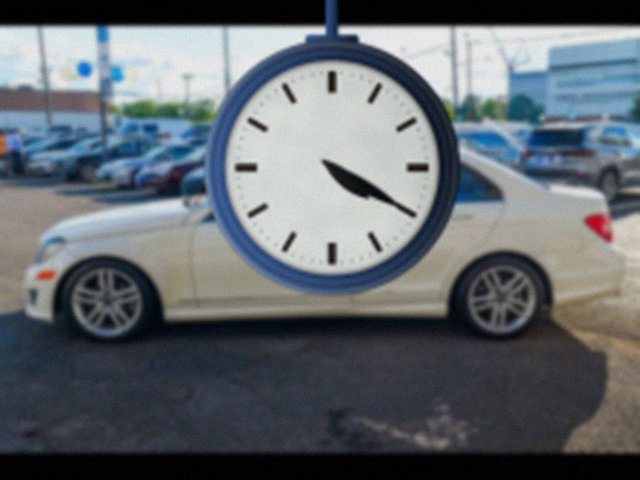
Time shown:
4,20
